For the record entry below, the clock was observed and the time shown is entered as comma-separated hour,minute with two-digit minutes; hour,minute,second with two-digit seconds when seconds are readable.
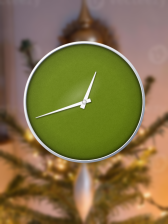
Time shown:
12,42
